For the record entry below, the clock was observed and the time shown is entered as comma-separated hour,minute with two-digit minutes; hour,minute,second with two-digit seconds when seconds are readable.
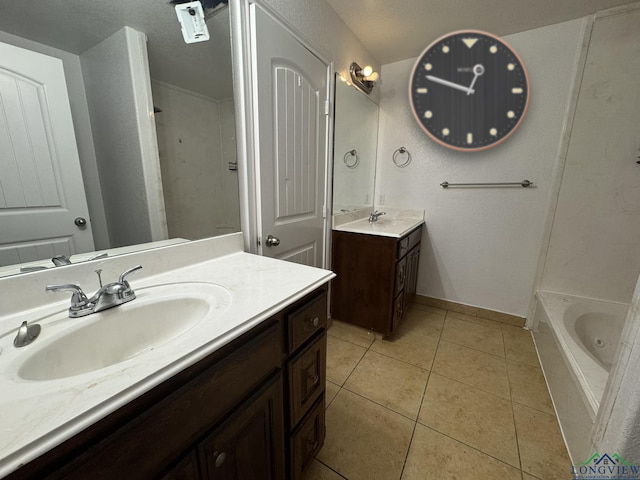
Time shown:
12,48
